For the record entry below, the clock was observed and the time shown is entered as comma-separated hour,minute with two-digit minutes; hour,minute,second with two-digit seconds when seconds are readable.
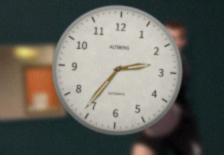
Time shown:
2,36
